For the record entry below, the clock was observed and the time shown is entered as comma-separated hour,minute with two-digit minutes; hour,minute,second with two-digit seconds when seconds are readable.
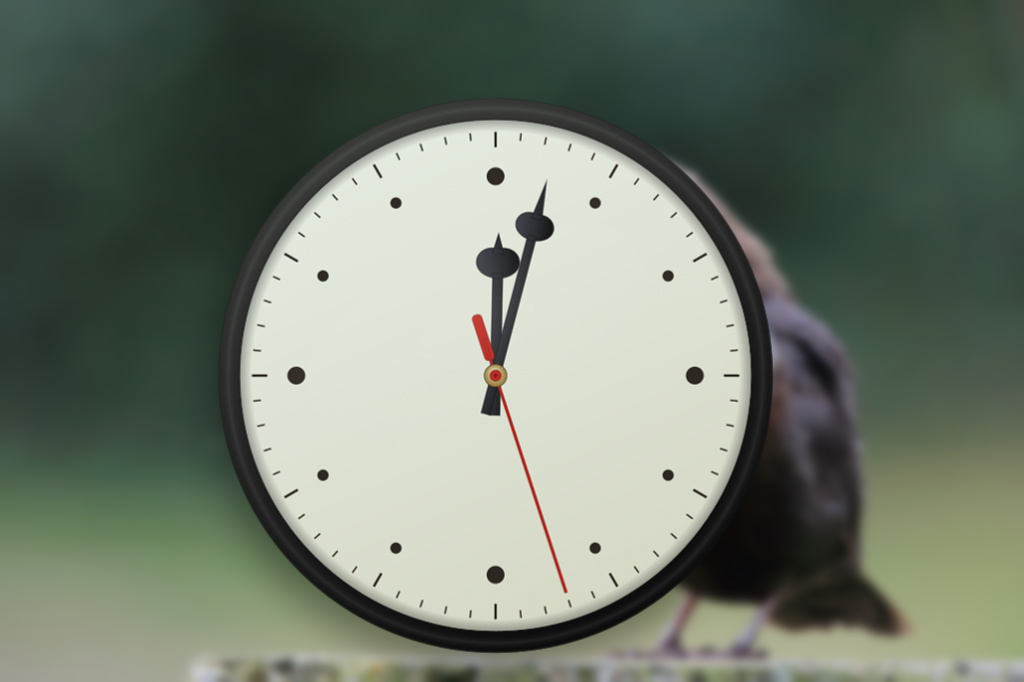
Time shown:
12,02,27
